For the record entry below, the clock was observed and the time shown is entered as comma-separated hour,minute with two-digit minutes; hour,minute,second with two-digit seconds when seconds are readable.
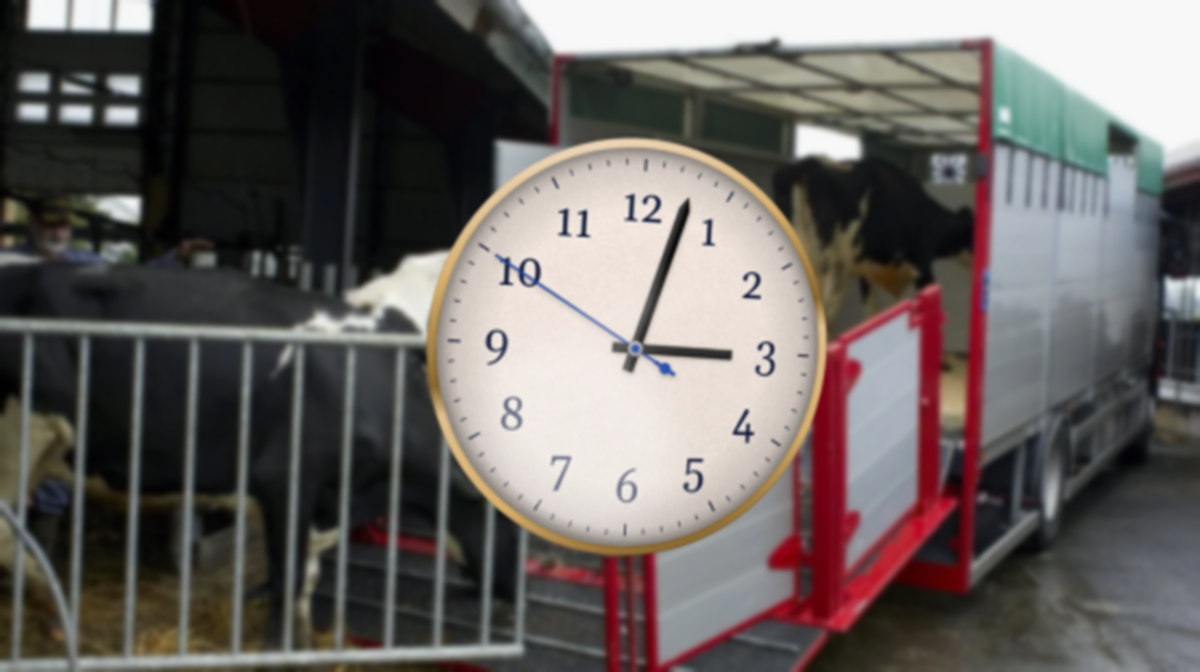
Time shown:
3,02,50
